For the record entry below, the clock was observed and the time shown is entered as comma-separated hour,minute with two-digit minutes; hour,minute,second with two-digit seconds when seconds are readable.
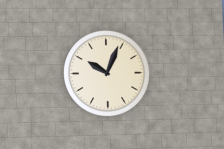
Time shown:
10,04
